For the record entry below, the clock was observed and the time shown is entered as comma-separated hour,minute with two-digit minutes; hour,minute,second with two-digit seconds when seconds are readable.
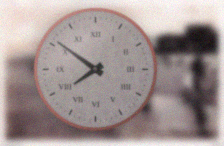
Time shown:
7,51
